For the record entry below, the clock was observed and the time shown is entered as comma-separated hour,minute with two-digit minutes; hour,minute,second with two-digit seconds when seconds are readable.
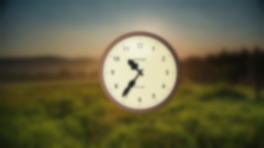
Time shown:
10,36
